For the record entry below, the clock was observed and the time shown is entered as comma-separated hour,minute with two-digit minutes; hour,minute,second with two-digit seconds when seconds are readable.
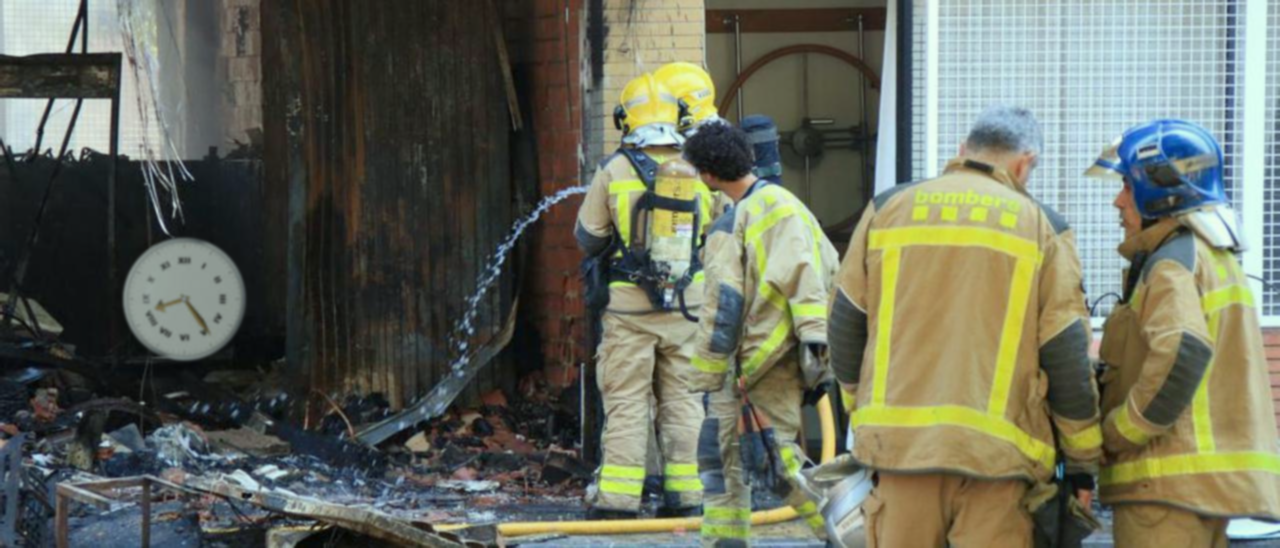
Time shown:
8,24
